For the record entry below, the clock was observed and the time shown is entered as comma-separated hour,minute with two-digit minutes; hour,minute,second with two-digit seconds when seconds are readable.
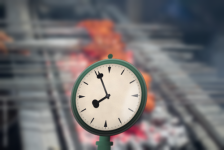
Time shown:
7,56
